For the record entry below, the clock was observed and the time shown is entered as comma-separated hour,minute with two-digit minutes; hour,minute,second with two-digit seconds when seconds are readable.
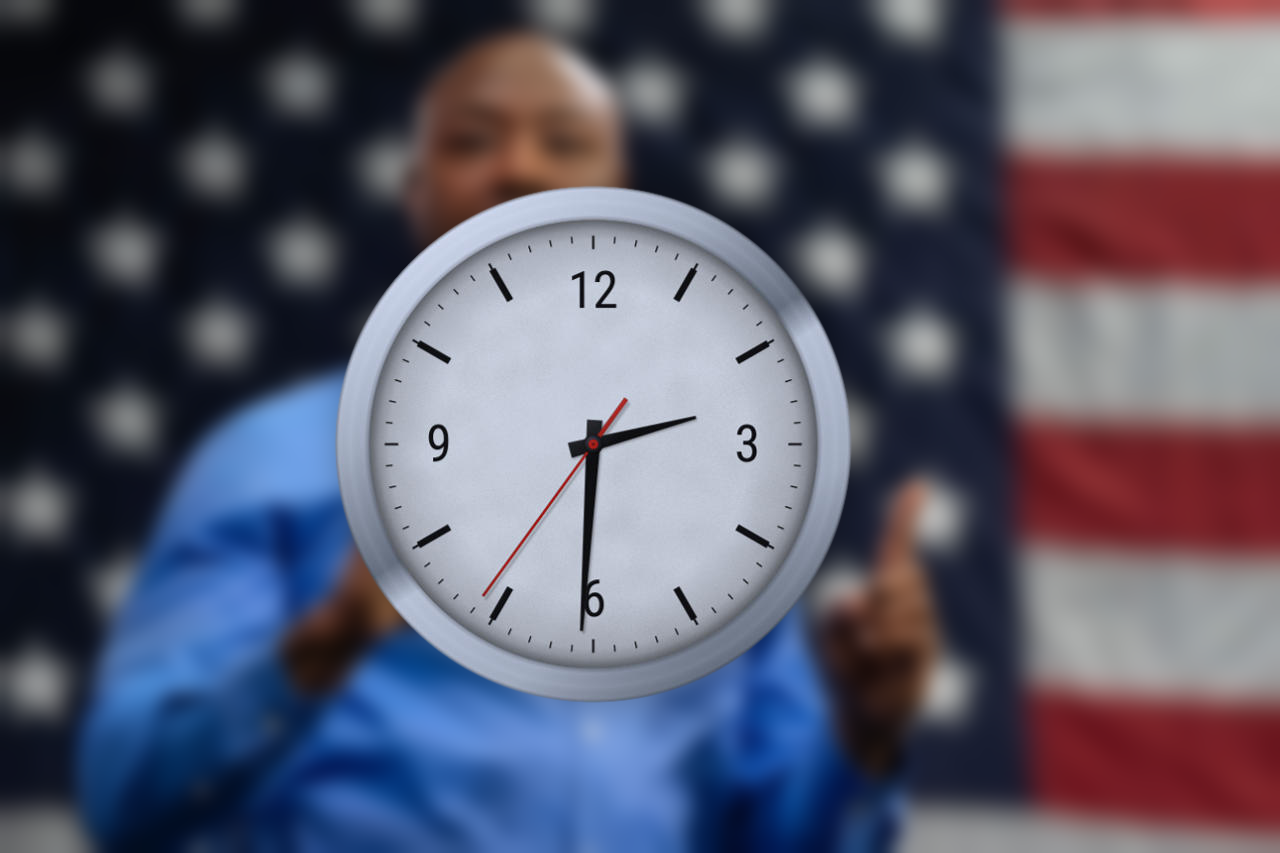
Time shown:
2,30,36
